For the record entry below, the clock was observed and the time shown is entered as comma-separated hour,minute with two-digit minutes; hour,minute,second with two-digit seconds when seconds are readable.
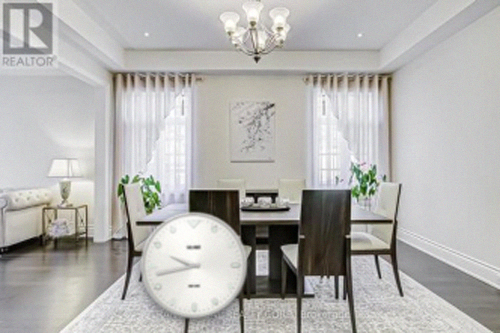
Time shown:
9,43
